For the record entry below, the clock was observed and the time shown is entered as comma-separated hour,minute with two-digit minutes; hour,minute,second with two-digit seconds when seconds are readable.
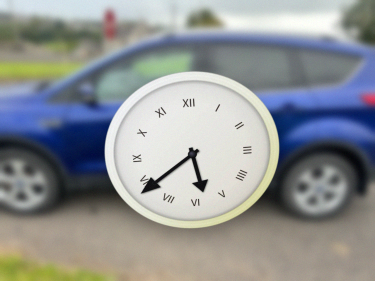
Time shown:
5,39
